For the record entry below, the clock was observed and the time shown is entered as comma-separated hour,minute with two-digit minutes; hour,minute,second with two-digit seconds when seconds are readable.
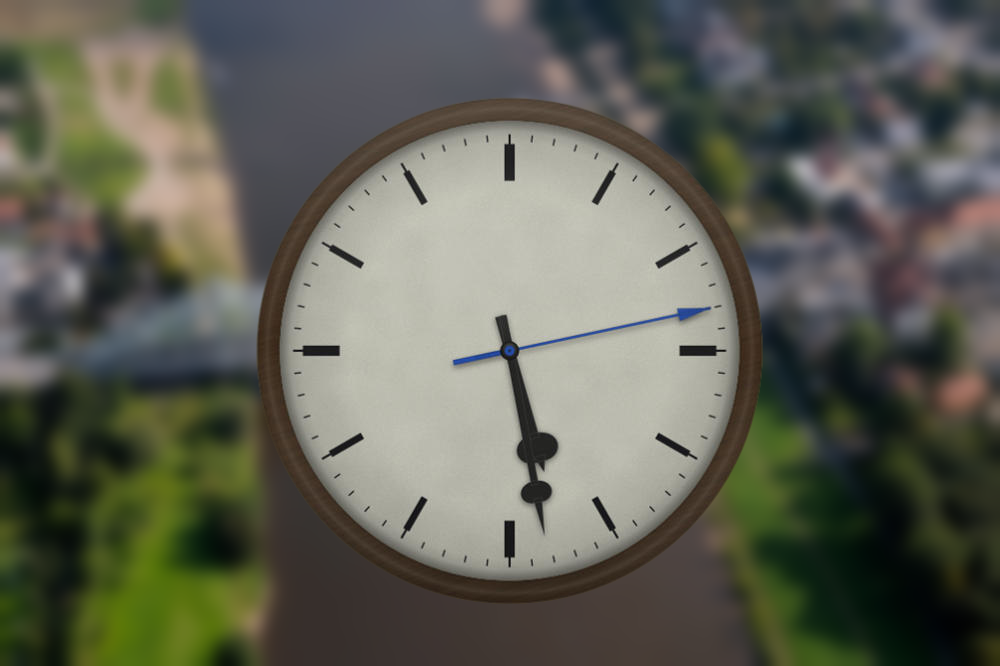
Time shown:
5,28,13
